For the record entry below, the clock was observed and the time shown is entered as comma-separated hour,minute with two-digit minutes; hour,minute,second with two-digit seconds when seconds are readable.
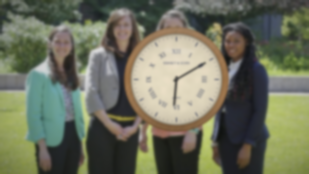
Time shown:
6,10
